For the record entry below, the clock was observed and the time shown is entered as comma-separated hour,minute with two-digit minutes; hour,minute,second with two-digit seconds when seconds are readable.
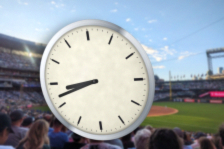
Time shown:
8,42
